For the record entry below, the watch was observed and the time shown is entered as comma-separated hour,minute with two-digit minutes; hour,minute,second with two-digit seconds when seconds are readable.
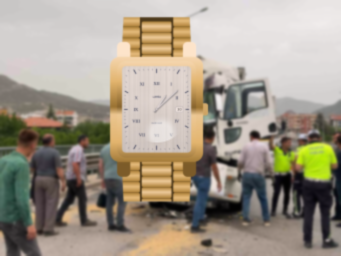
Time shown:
1,08
